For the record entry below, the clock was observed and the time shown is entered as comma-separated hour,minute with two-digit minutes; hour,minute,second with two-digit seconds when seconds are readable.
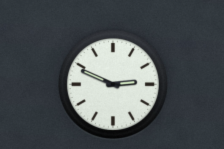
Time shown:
2,49
